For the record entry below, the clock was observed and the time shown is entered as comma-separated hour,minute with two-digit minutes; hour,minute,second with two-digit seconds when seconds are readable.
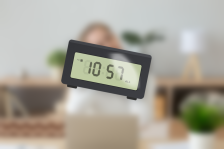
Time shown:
10,57
